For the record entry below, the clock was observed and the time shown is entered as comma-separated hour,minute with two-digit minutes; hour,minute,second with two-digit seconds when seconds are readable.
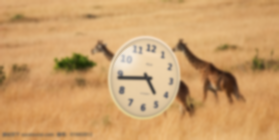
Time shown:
4,44
